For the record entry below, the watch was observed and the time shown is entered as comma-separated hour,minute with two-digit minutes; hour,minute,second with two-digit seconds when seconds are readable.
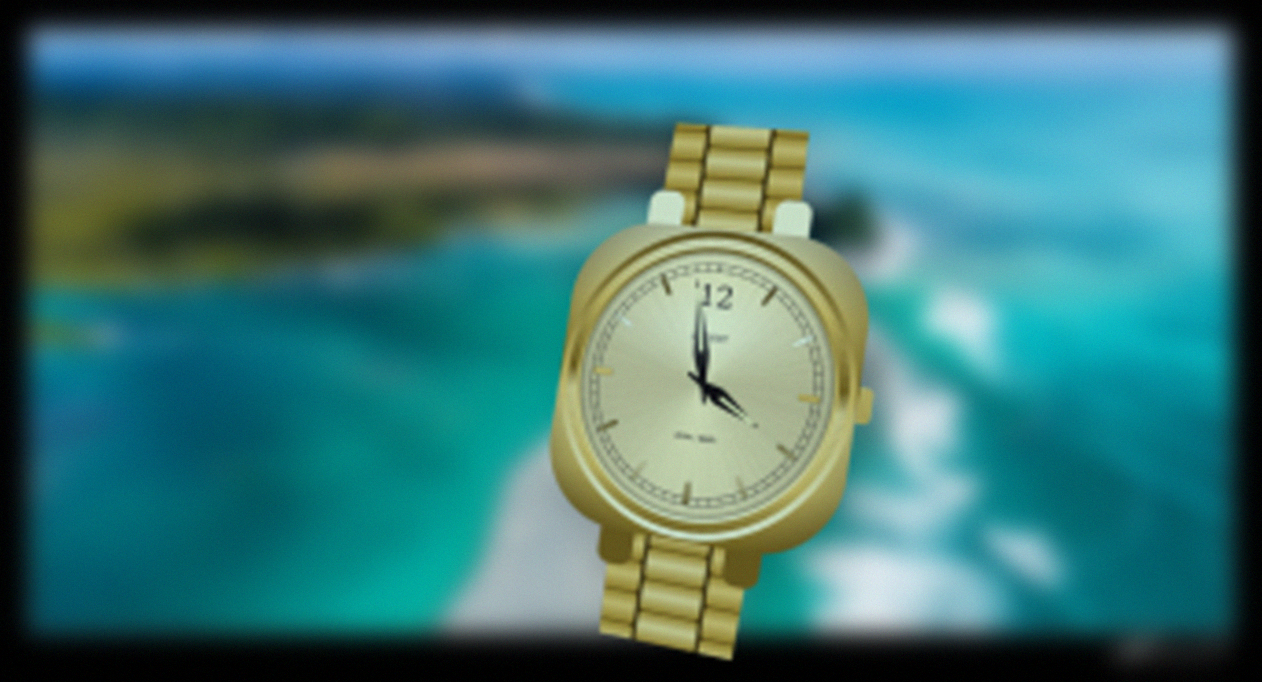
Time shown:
3,58
